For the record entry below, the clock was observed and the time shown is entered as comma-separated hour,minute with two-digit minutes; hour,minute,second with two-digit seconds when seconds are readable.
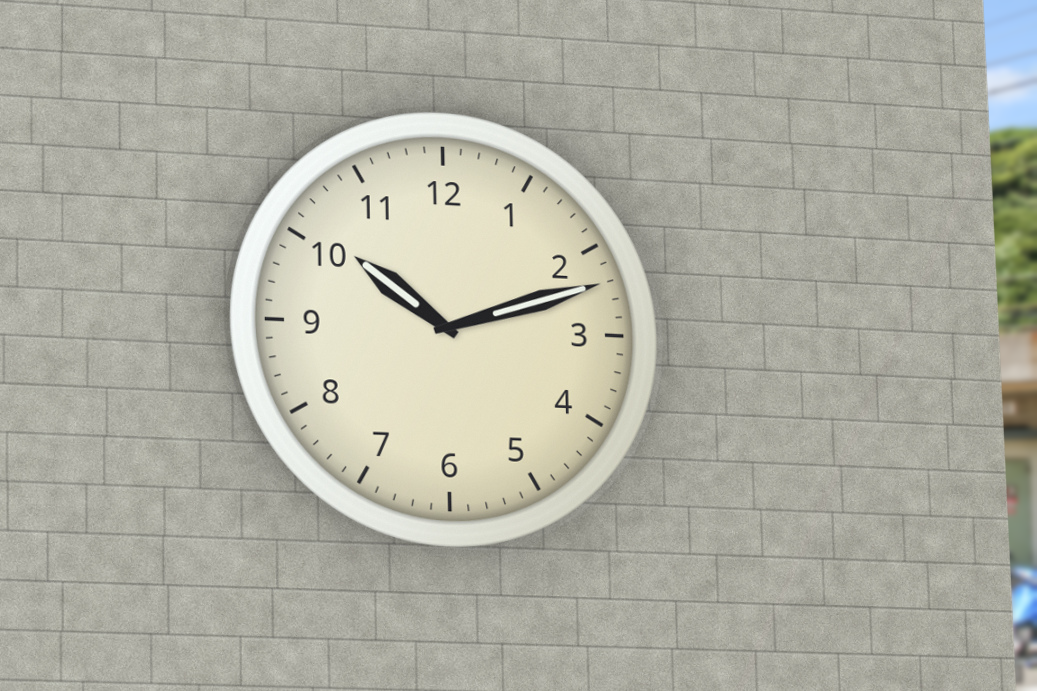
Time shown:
10,12
